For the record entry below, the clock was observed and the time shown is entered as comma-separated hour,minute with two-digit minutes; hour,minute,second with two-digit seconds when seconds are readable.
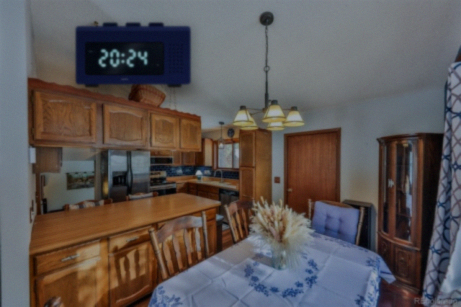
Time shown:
20,24
